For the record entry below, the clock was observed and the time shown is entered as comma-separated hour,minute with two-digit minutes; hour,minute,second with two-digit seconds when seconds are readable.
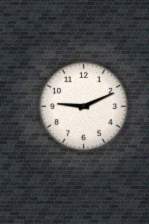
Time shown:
9,11
